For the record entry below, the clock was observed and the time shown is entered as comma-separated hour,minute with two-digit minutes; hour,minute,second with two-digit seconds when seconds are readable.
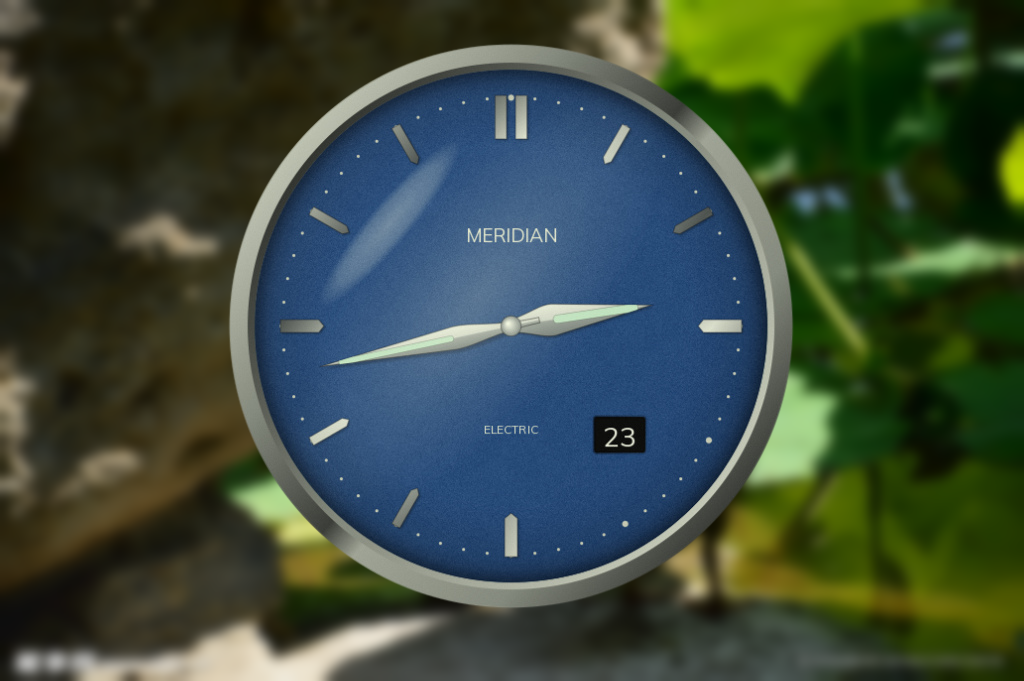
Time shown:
2,43
